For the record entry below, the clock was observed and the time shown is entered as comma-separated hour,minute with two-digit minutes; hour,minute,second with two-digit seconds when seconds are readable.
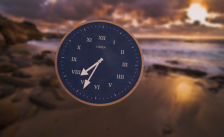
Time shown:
7,34
